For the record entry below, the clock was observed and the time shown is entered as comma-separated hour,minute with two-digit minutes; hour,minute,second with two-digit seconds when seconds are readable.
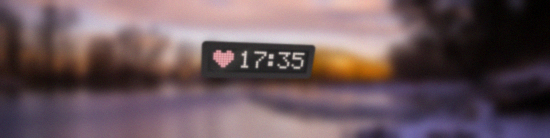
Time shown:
17,35
